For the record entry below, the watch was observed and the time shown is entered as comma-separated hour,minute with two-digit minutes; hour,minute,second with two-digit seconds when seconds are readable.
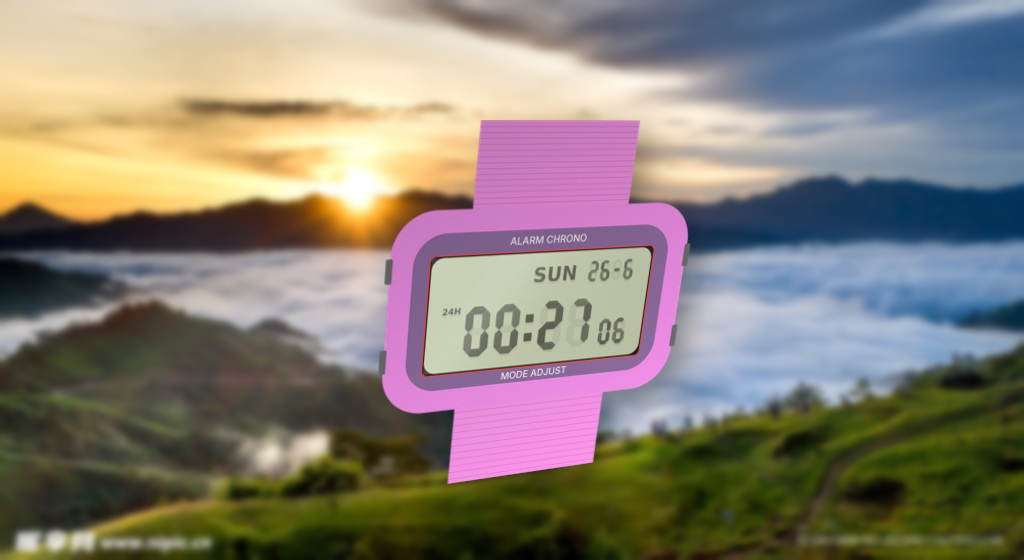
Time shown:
0,27,06
